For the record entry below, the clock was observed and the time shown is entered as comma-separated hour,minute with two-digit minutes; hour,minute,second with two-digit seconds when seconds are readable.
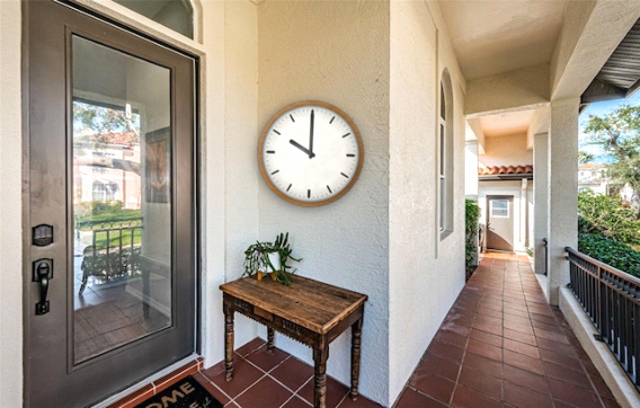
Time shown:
10,00
